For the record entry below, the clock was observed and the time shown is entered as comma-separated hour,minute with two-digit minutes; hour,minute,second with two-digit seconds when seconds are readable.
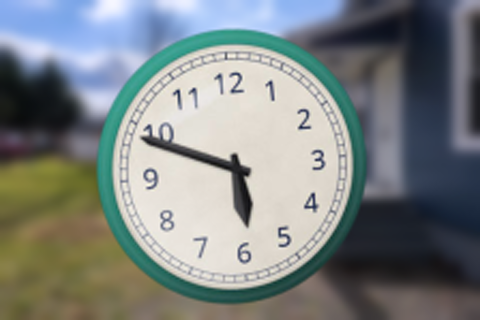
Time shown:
5,49
